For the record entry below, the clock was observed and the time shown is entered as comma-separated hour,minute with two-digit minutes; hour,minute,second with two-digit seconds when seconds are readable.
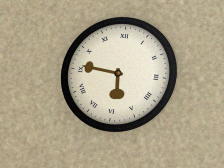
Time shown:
5,46
